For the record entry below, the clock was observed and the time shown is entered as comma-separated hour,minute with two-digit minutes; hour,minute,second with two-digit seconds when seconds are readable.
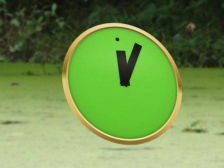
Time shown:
12,05
